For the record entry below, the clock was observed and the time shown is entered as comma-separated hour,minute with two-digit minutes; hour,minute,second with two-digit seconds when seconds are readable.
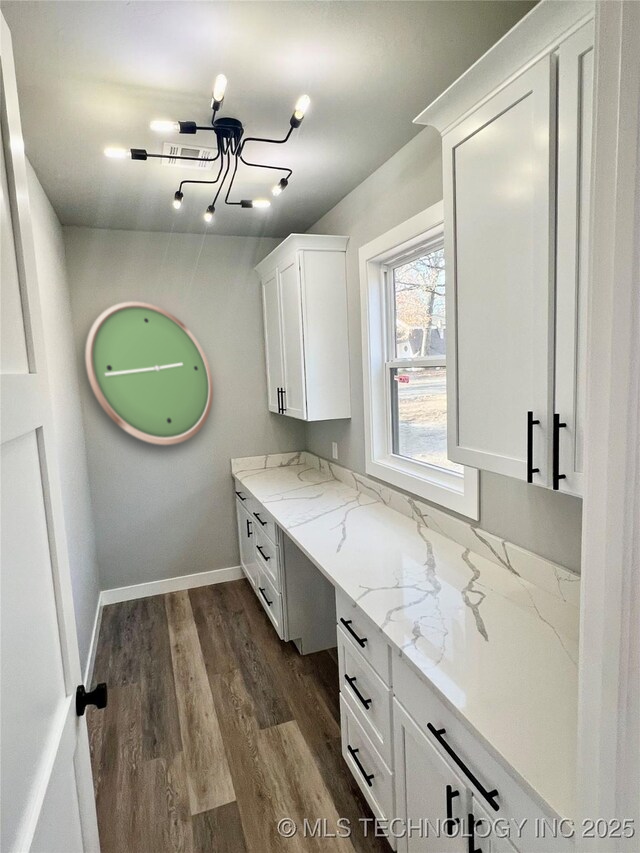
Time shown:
2,44
